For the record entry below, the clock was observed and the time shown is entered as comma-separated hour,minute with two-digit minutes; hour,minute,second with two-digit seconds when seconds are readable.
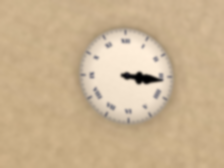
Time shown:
3,16
